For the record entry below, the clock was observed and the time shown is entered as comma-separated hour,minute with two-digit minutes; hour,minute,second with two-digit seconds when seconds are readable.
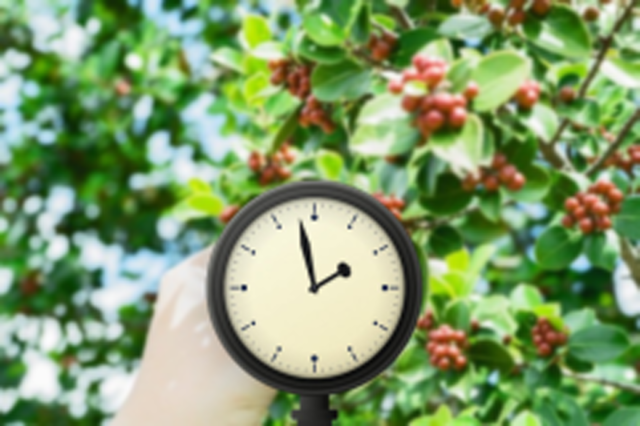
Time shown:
1,58
